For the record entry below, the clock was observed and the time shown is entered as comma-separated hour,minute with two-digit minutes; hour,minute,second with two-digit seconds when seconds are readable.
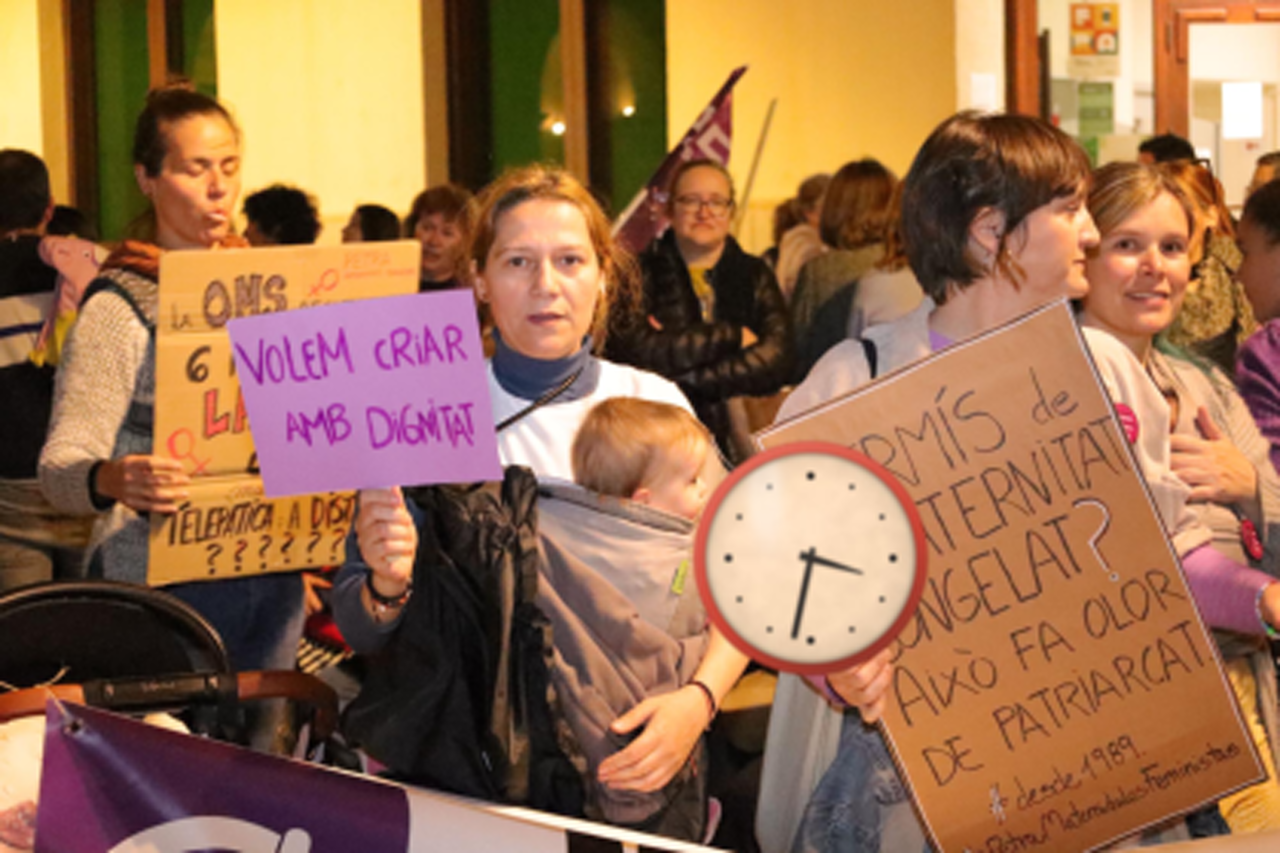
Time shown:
3,32
